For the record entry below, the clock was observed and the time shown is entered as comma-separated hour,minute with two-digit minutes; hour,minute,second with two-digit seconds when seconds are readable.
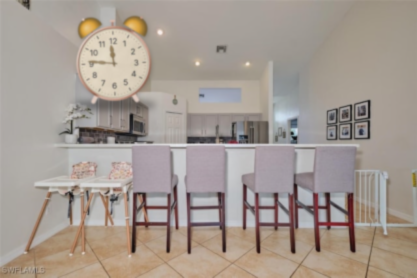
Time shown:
11,46
